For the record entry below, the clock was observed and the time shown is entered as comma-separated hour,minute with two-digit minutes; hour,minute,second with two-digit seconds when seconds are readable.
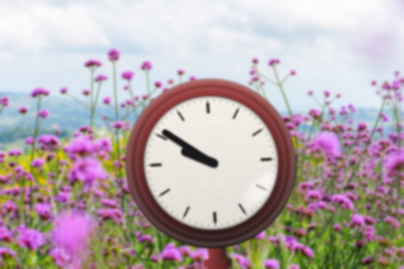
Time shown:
9,51
